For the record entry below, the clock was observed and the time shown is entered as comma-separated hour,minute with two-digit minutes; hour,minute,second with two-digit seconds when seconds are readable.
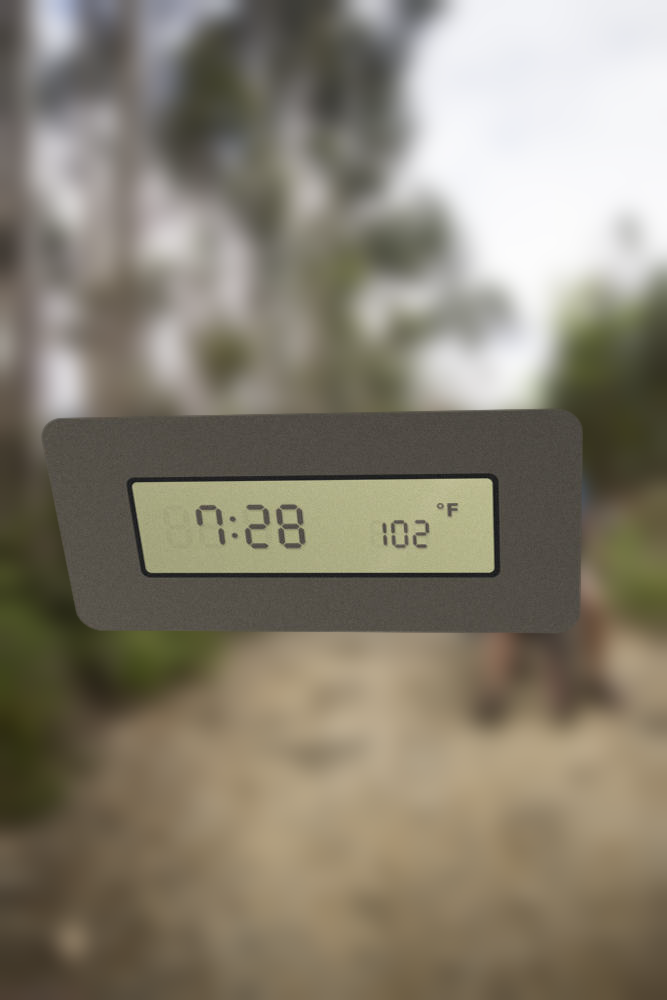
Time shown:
7,28
